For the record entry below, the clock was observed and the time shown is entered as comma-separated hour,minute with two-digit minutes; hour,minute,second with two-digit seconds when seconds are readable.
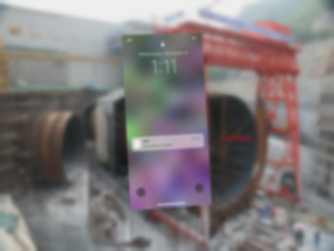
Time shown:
1,11
